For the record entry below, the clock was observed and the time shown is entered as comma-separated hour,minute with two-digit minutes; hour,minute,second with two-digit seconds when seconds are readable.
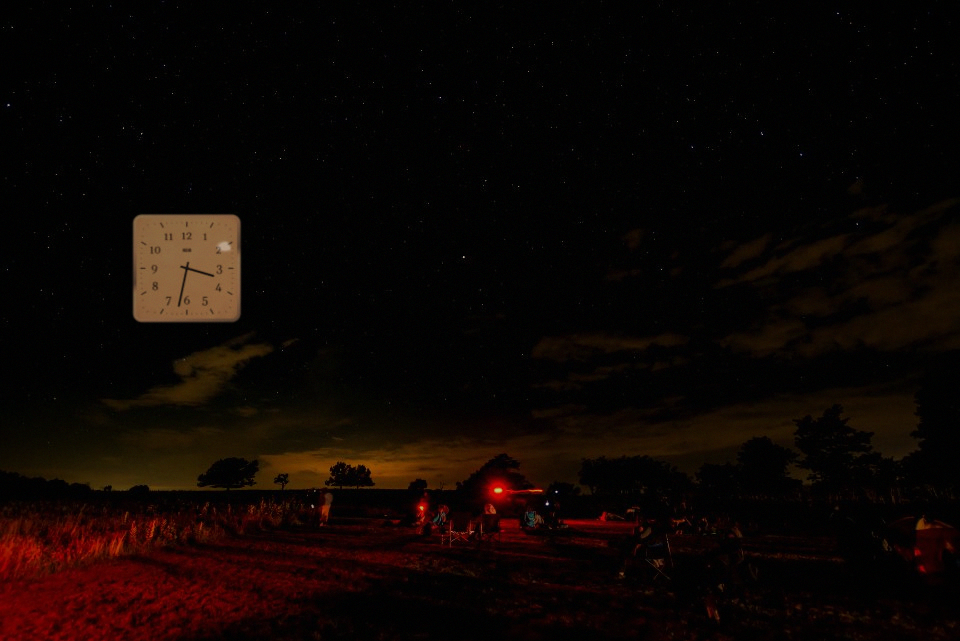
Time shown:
3,32
